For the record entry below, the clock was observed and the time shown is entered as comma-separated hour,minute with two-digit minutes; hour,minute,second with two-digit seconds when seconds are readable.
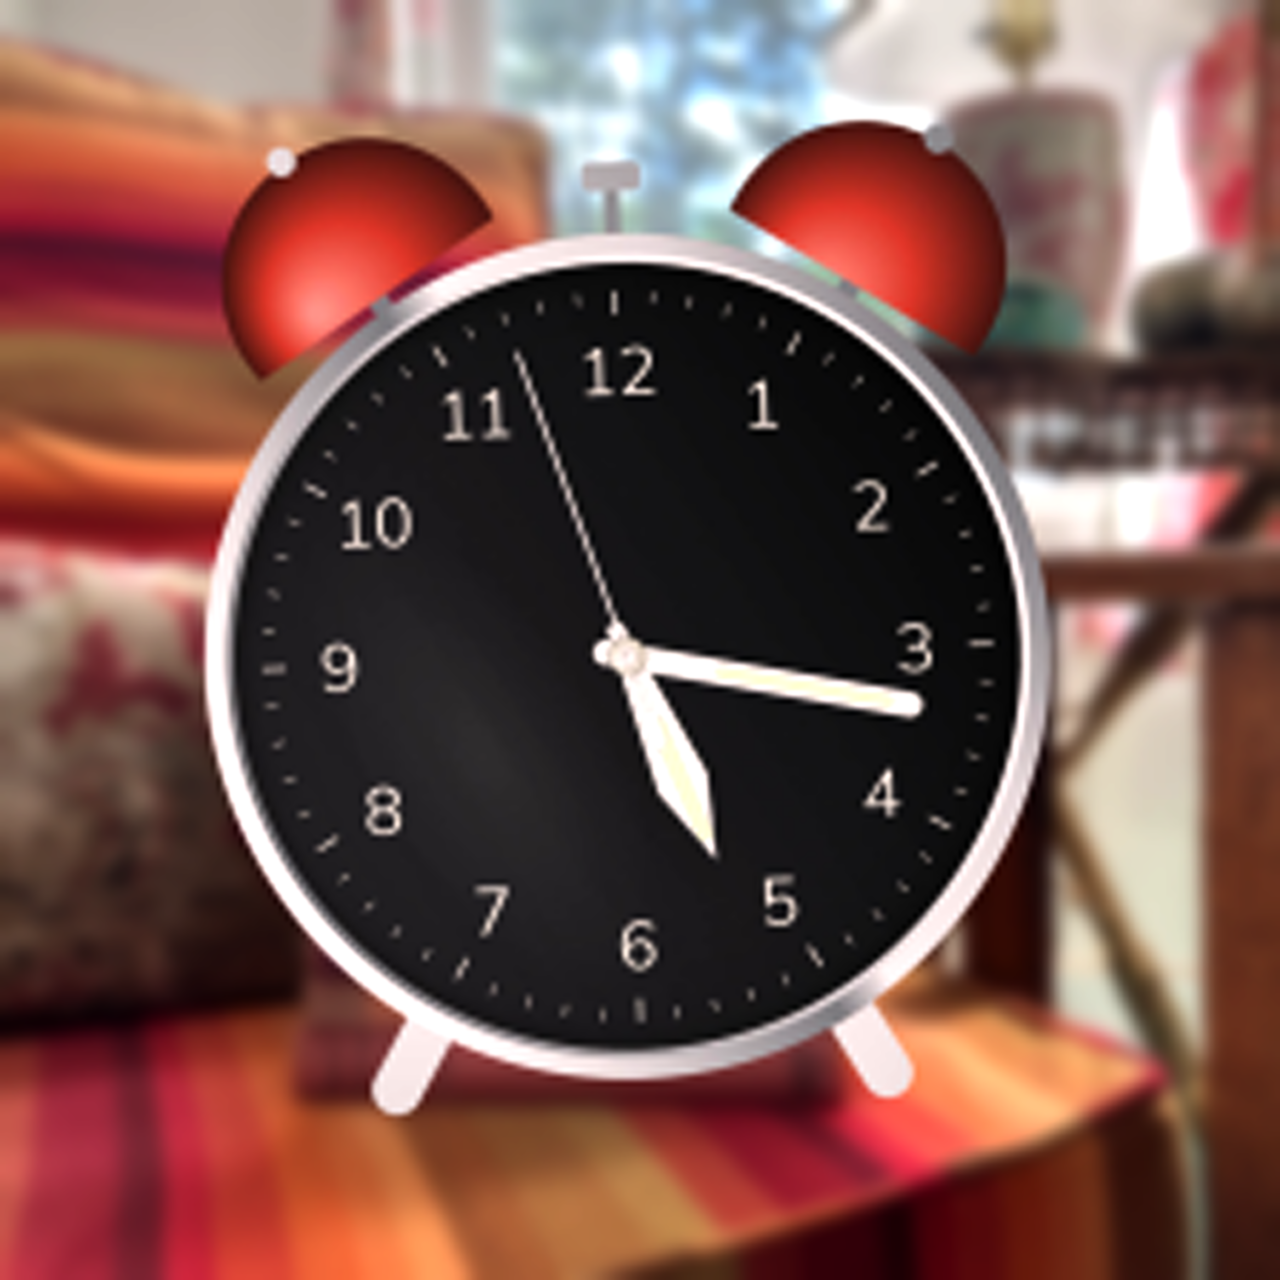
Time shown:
5,16,57
